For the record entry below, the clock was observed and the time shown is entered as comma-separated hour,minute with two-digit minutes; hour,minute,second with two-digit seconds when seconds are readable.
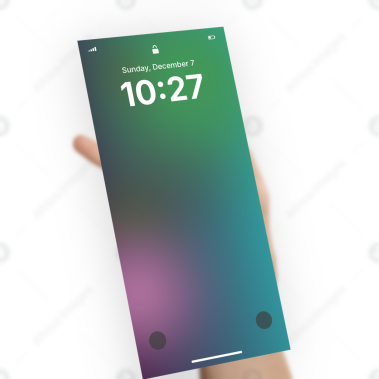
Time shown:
10,27
